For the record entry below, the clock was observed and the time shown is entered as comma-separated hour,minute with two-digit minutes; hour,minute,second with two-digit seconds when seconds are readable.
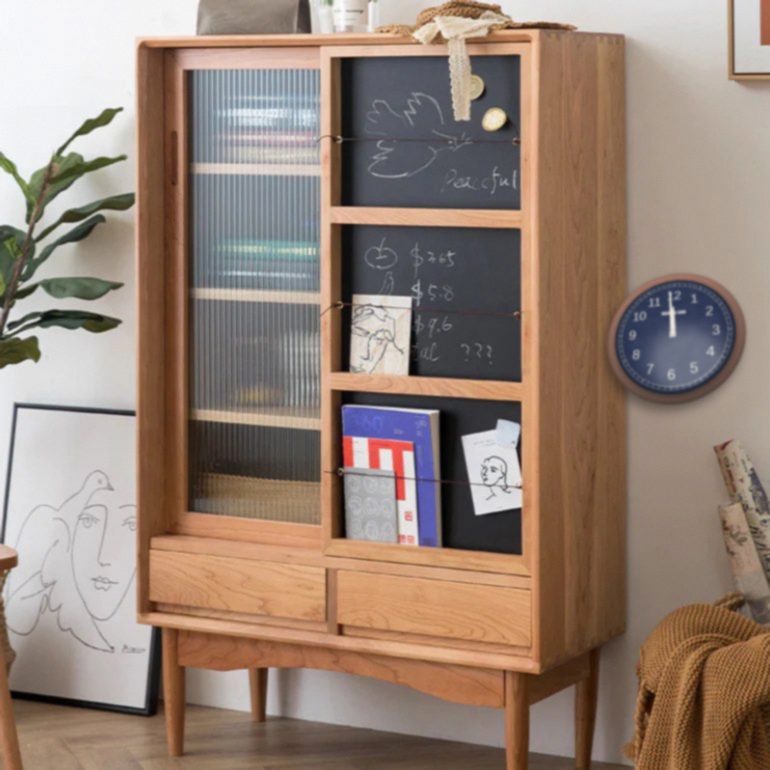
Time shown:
11,59
